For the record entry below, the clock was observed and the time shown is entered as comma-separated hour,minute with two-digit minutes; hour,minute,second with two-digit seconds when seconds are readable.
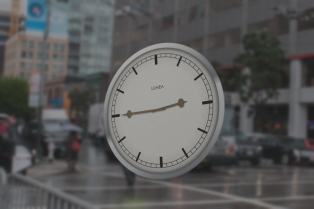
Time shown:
2,45
